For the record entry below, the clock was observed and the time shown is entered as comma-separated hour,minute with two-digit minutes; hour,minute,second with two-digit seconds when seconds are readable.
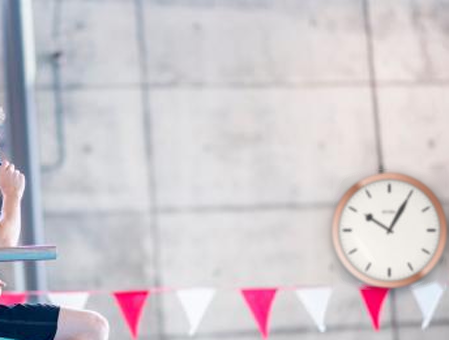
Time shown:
10,05
